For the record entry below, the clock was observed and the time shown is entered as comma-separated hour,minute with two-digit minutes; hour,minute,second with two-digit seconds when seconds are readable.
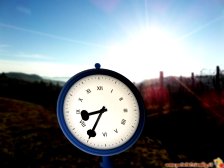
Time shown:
8,35
